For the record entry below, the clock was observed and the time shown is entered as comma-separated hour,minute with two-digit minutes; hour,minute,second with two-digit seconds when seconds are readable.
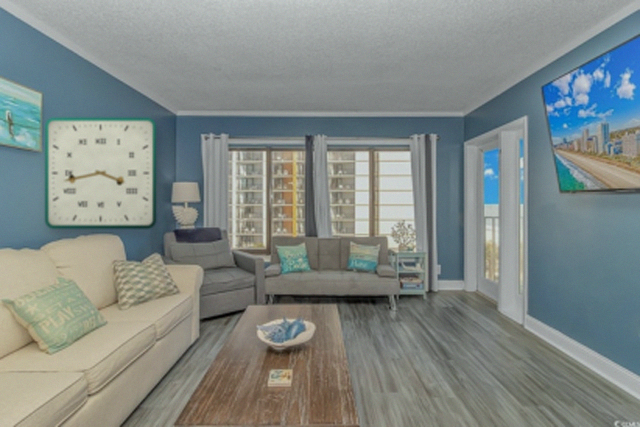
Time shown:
3,43
